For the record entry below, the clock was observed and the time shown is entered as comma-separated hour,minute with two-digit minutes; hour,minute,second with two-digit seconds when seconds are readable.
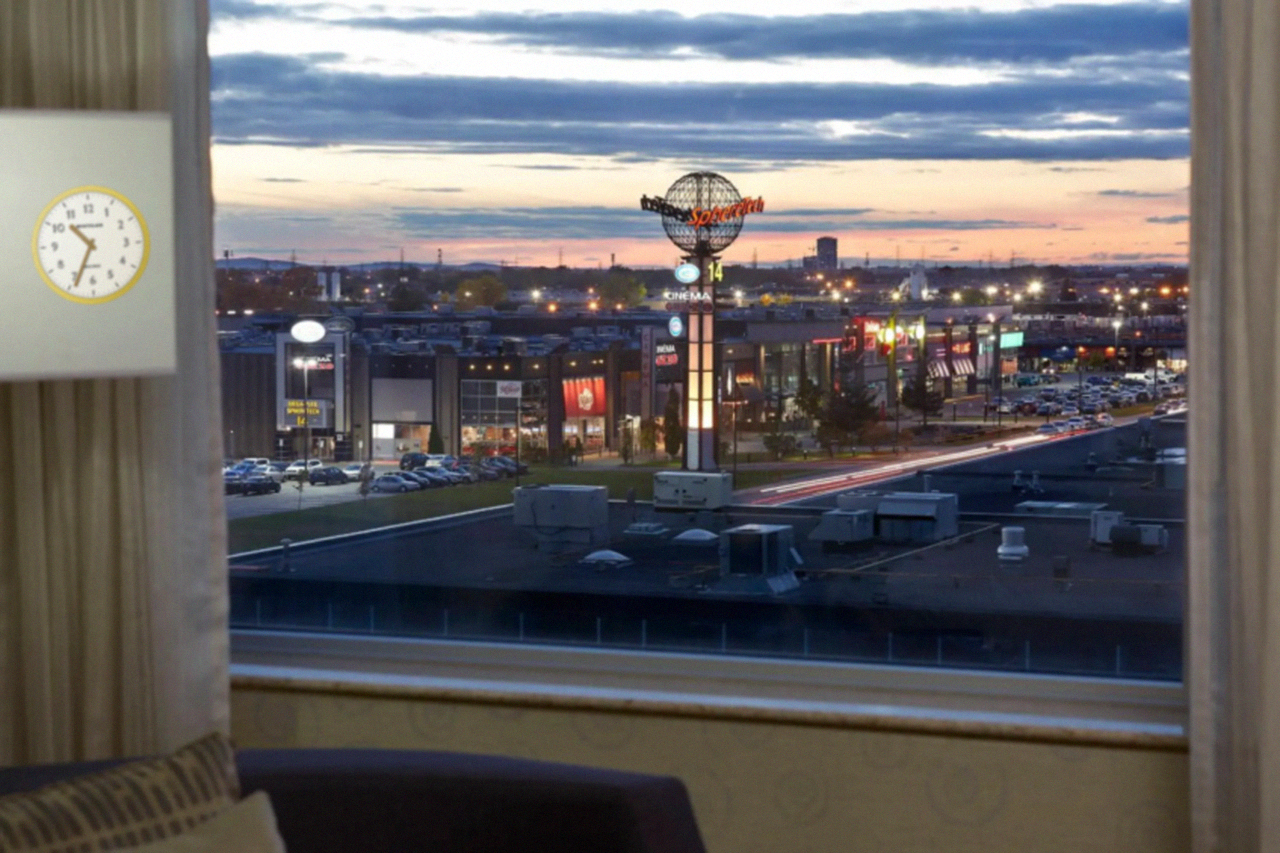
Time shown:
10,34
